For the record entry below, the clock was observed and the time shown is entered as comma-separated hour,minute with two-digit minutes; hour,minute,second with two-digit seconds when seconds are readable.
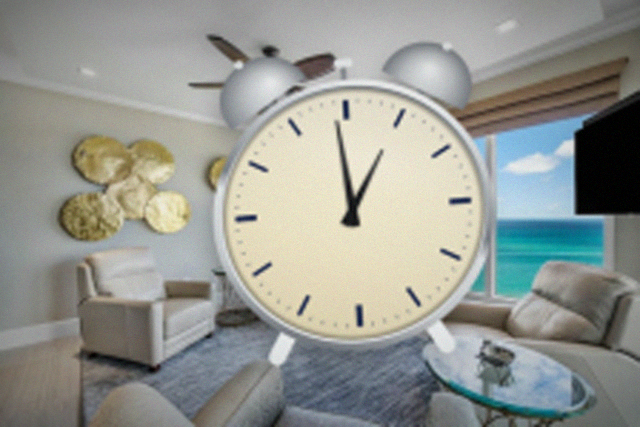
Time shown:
12,59
